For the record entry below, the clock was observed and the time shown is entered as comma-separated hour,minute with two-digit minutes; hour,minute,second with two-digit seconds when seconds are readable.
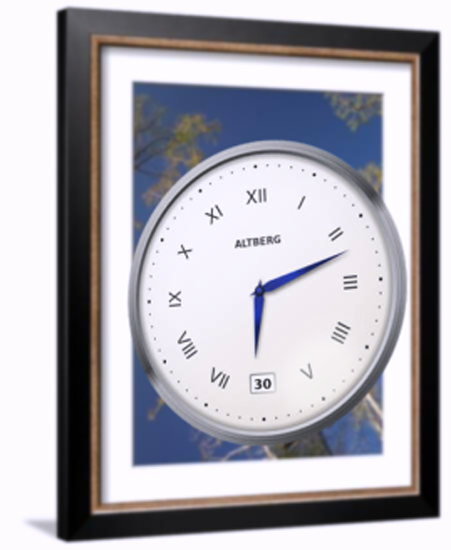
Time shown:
6,12
